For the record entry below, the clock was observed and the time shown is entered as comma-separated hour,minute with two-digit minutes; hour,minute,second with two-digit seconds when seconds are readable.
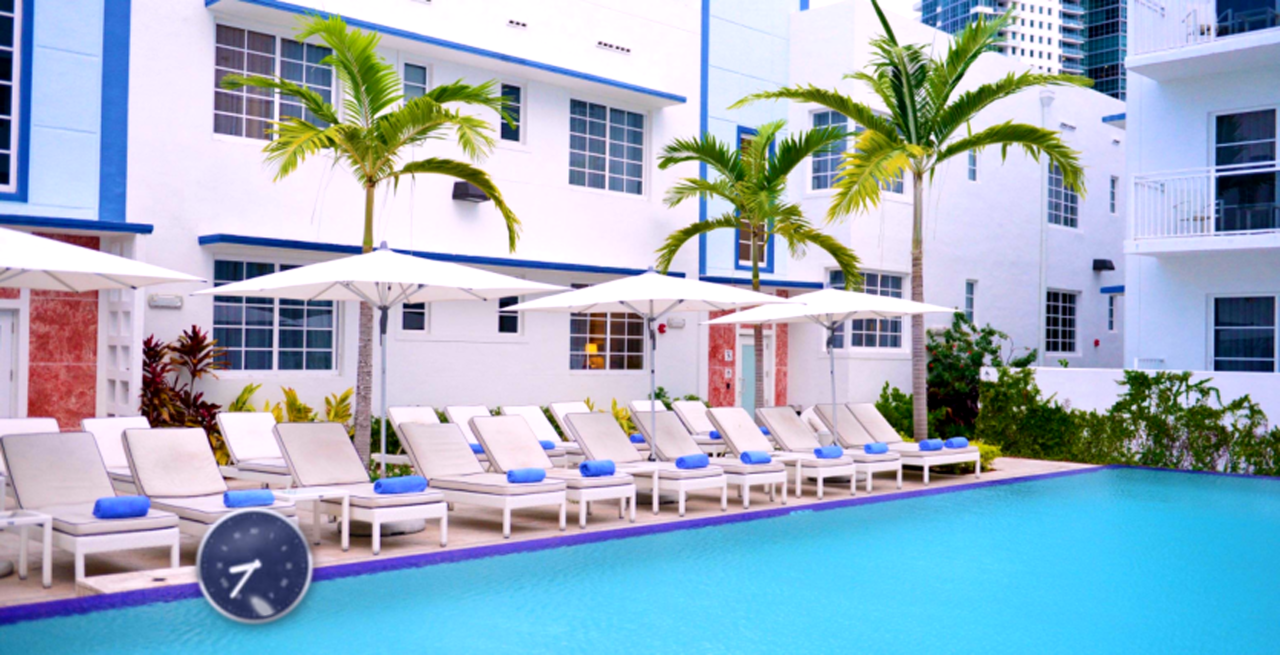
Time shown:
8,36
